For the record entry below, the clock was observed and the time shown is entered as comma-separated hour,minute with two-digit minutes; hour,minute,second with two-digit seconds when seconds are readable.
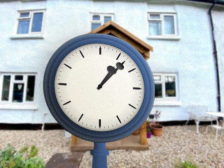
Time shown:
1,07
